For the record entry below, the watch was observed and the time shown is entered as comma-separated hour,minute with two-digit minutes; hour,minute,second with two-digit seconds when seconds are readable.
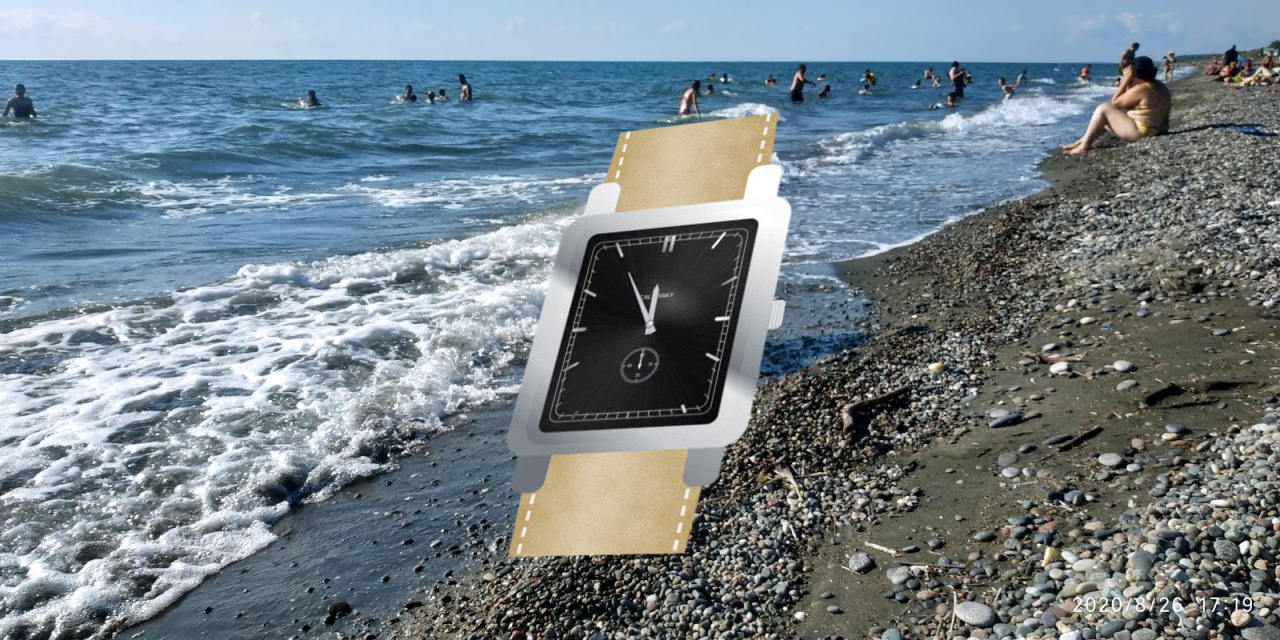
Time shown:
11,55
